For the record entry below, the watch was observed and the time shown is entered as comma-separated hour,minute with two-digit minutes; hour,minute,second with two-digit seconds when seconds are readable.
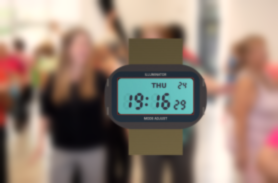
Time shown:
19,16,29
